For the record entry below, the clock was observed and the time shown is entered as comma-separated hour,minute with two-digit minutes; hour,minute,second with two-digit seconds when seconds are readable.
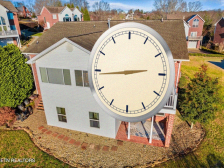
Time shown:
2,44
